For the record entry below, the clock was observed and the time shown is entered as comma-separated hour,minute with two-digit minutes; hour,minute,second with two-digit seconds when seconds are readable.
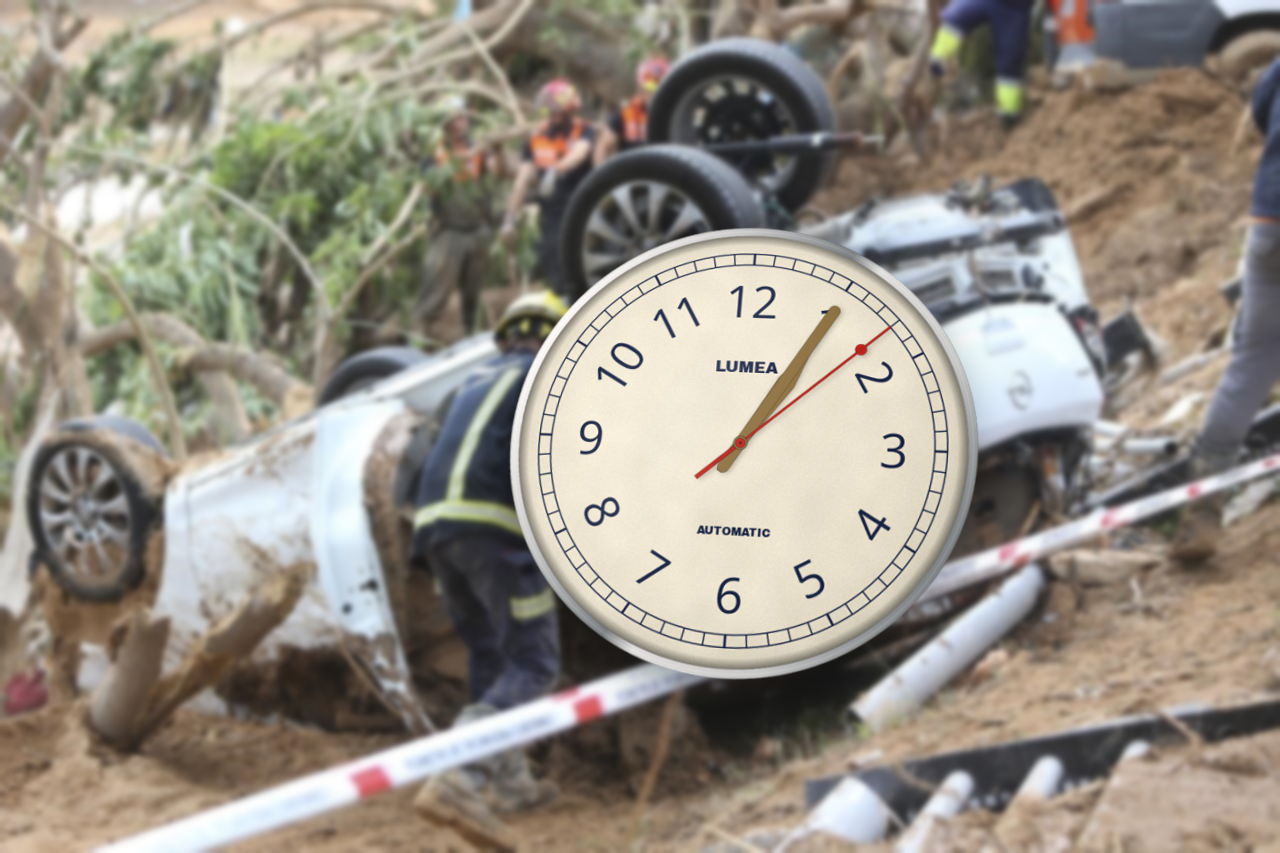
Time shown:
1,05,08
